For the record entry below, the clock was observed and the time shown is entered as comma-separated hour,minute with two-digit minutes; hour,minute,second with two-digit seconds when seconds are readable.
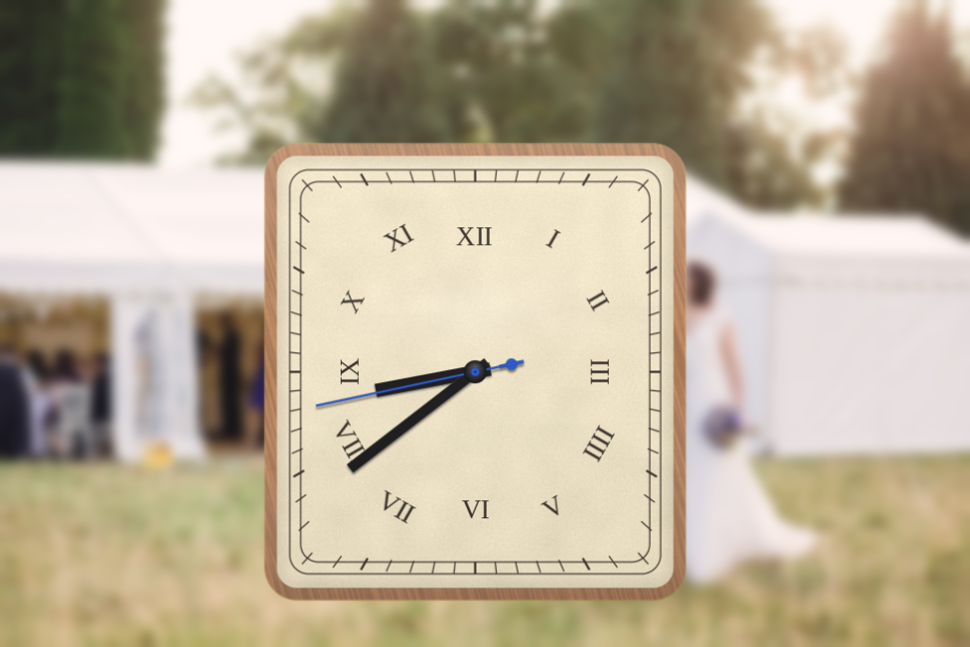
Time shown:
8,38,43
